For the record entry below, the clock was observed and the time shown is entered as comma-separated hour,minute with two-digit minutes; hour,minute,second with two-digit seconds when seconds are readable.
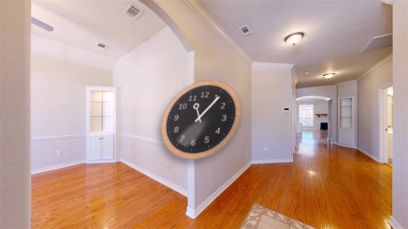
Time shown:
11,06
